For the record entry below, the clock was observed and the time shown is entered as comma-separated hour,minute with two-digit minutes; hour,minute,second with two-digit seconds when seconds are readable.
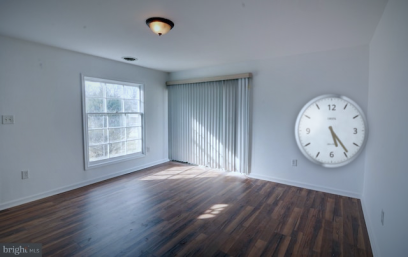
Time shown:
5,24
